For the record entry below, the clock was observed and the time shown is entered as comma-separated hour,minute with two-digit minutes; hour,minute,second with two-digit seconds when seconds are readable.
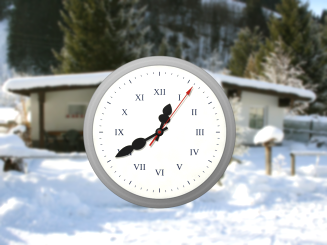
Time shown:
12,40,06
